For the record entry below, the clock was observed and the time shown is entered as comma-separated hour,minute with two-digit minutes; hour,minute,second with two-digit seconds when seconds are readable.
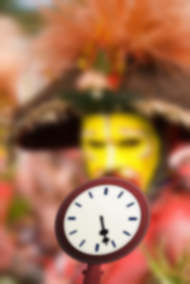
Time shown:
5,27
